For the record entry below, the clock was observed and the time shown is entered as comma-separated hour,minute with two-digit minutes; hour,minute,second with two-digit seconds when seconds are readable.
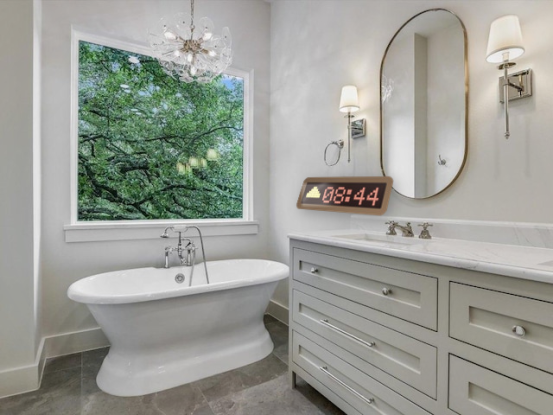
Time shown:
8,44
